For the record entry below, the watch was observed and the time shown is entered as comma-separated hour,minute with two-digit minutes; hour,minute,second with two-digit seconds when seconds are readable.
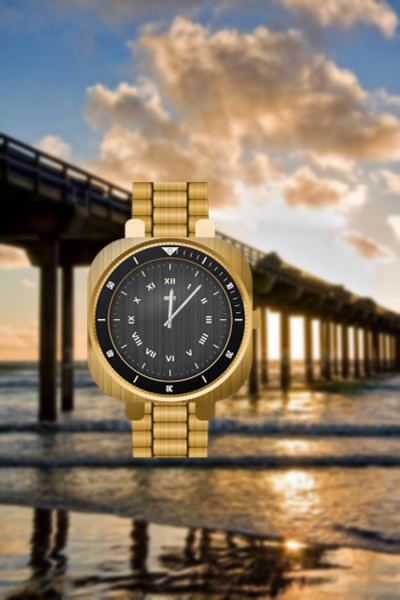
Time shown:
12,07
